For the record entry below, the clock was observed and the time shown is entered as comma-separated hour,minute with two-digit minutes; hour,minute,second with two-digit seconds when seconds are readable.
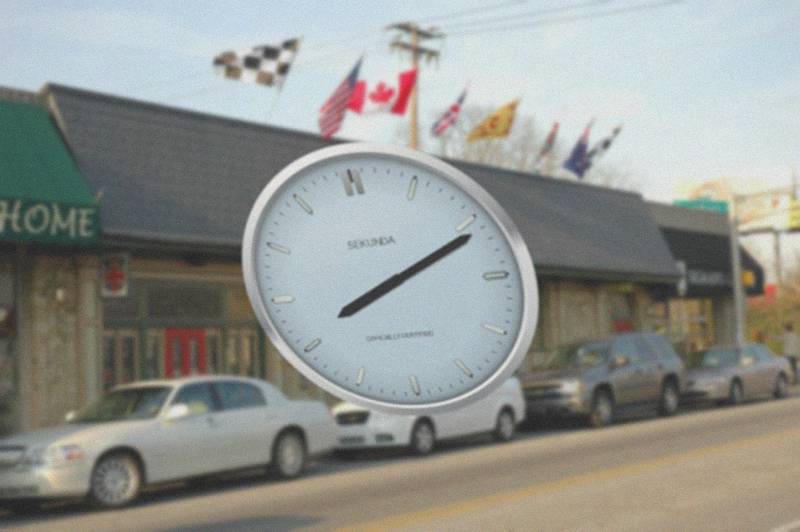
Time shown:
8,11
